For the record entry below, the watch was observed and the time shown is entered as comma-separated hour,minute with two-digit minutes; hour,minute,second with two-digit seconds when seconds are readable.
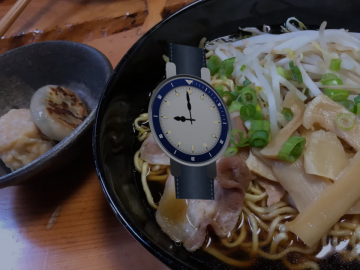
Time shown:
8,59
